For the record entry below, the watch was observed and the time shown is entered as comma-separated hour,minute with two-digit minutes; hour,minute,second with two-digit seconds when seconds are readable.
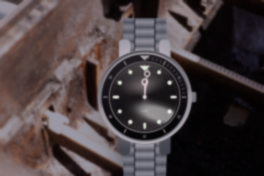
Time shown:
12,01
